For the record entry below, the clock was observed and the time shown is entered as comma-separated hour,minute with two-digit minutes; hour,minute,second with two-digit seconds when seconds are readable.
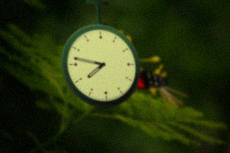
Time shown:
7,47
